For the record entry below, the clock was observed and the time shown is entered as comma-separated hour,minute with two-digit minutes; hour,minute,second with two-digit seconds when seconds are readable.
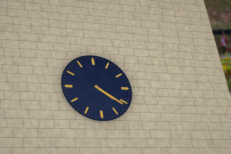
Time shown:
4,21
